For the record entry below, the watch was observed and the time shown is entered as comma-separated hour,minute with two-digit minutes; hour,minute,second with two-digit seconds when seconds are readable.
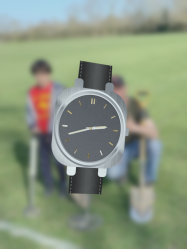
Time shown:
2,42
